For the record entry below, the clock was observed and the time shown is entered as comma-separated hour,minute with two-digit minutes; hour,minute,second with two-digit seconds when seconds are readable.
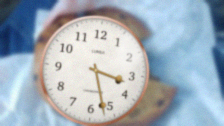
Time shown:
3,27
